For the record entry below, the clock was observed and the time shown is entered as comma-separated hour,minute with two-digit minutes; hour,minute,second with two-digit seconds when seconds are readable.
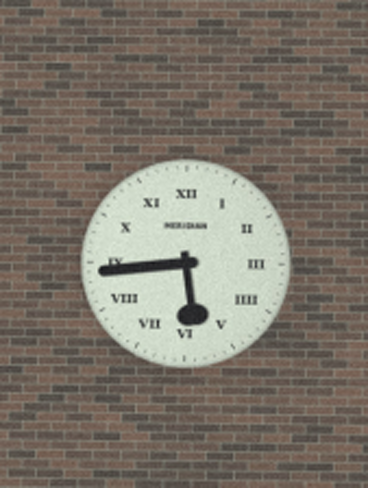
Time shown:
5,44
